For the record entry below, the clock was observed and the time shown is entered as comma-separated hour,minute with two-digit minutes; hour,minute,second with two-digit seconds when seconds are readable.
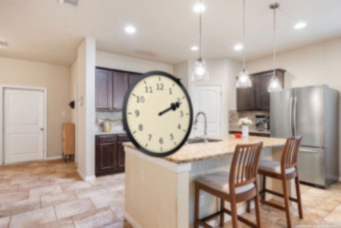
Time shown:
2,11
